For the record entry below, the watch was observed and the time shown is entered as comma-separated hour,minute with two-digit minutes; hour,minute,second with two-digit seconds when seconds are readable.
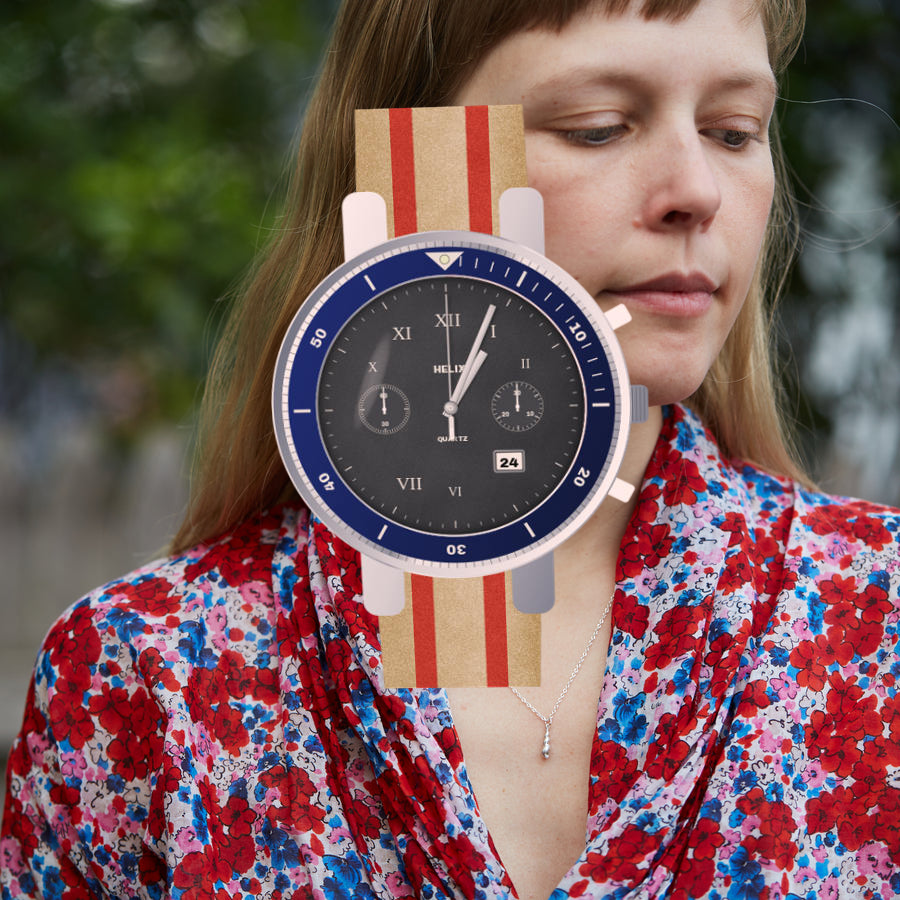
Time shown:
1,04
